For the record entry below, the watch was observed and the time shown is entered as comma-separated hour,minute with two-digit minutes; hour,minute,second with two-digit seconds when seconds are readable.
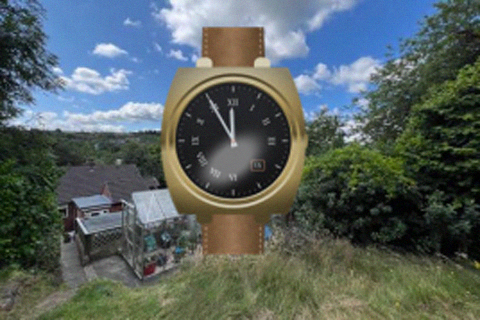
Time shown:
11,55
